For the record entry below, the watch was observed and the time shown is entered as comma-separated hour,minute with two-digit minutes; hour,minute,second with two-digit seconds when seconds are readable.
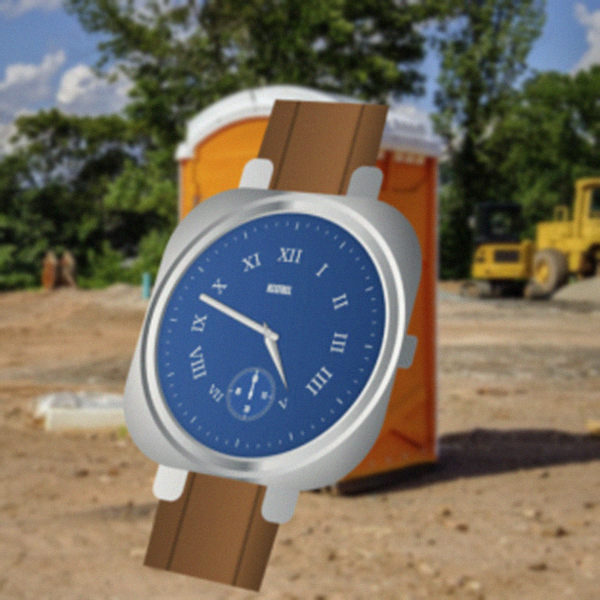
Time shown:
4,48
